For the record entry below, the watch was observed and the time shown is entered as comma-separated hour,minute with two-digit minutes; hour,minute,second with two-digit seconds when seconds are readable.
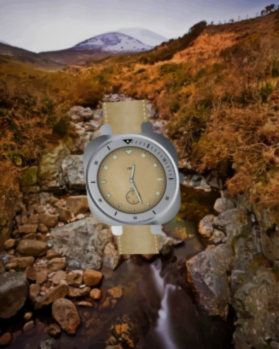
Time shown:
12,27
